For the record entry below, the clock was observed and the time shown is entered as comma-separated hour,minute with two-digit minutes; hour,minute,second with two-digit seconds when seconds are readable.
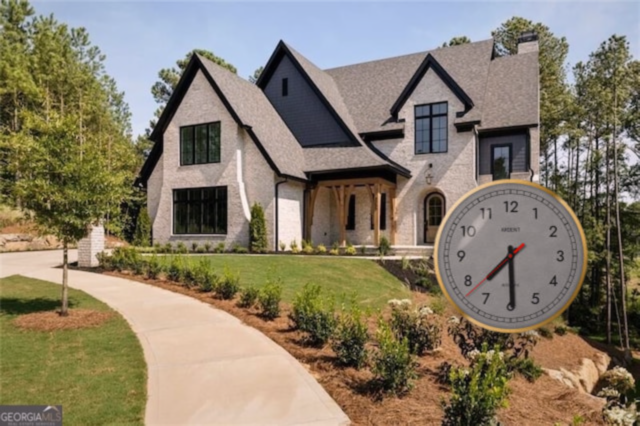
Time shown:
7,29,38
